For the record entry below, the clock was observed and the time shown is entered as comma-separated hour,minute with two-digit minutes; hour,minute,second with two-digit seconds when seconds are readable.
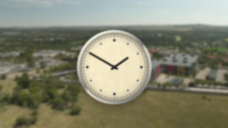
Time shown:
1,50
